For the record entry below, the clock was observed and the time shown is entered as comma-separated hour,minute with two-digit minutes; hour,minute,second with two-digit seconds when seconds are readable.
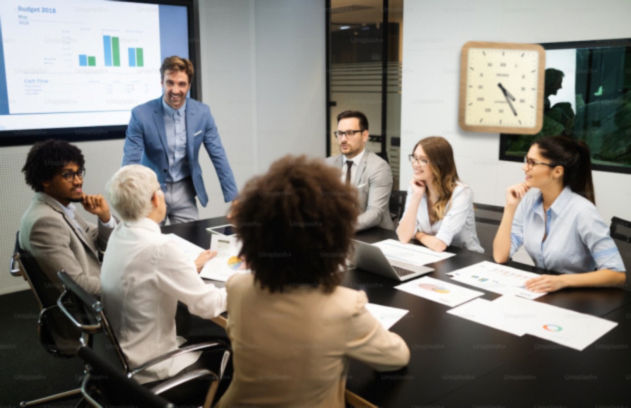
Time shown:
4,25
